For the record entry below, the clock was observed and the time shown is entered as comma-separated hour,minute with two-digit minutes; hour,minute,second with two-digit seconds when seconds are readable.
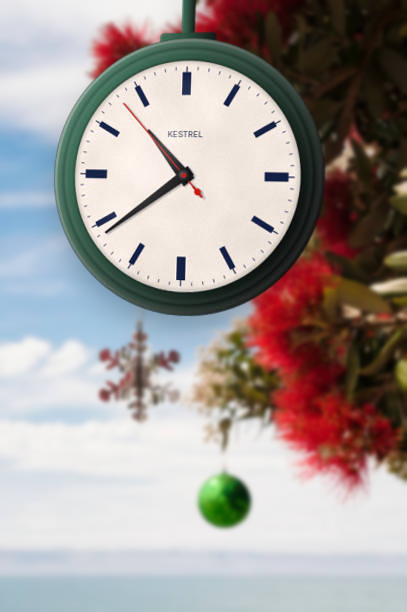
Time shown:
10,38,53
